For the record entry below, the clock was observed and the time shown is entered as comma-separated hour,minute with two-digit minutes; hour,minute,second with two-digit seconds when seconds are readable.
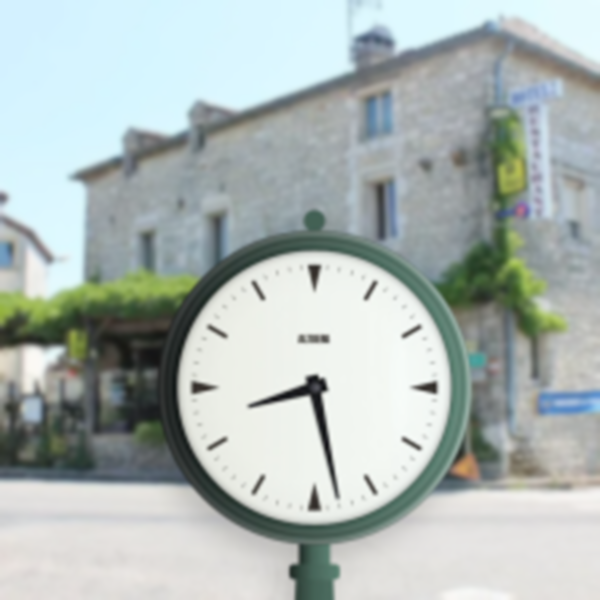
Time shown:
8,28
